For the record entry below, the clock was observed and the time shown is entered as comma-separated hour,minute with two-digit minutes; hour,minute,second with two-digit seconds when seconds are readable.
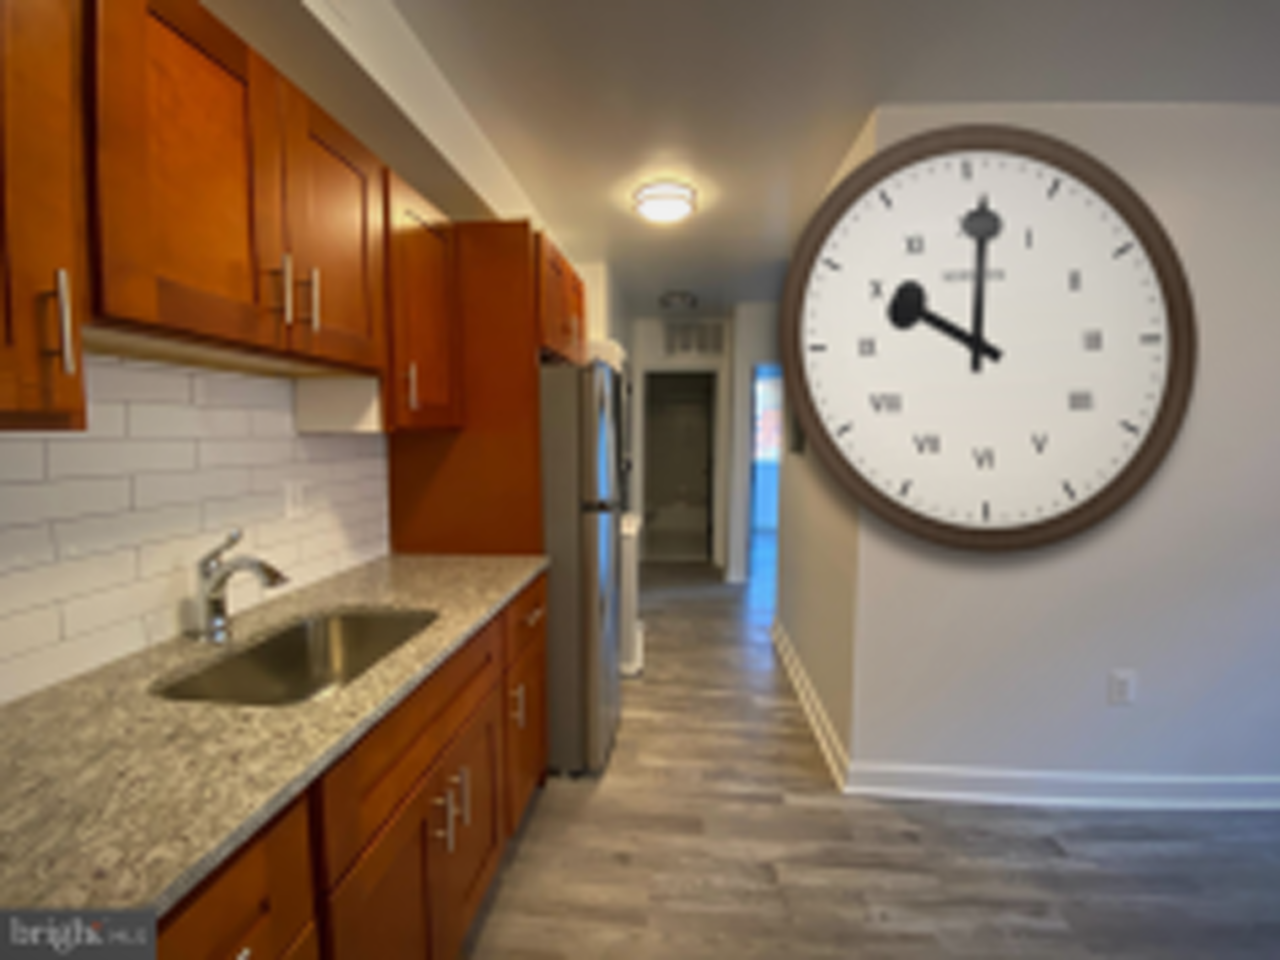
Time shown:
10,01
